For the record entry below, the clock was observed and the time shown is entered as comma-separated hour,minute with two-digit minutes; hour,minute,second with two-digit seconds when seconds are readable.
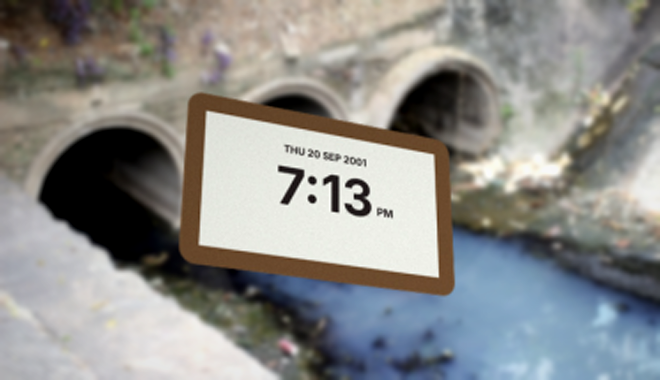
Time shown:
7,13
